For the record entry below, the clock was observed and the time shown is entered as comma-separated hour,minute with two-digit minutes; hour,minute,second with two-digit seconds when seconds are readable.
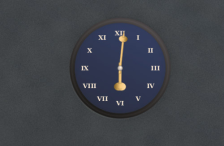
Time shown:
6,01
